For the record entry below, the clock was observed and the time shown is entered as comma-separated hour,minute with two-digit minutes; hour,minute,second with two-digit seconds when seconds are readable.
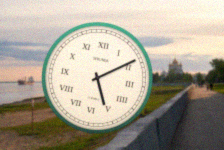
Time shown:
5,09
